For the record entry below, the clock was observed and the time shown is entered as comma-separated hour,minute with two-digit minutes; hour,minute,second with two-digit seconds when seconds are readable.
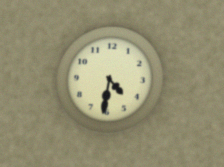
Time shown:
4,31
